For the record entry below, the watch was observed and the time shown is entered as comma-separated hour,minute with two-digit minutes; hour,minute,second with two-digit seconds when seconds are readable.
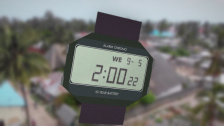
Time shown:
2,00,22
